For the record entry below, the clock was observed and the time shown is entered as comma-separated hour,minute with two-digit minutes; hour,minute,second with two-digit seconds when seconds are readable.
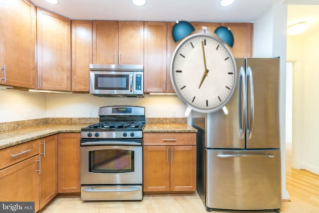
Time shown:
6,59
